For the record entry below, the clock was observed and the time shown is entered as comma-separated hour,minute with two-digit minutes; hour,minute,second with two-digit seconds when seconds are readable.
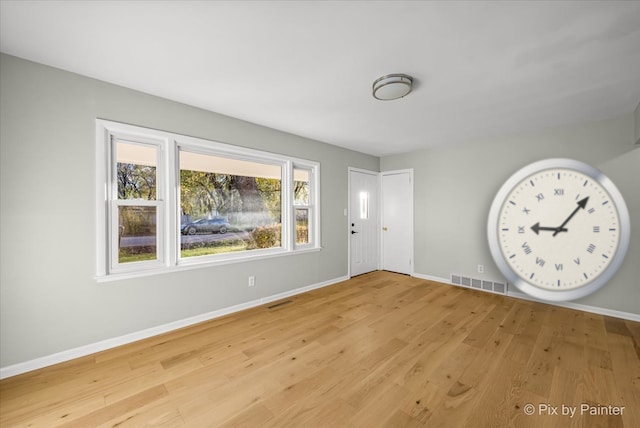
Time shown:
9,07
